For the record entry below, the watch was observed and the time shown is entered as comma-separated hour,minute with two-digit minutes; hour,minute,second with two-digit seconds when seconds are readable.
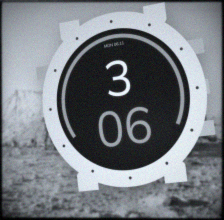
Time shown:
3,06
